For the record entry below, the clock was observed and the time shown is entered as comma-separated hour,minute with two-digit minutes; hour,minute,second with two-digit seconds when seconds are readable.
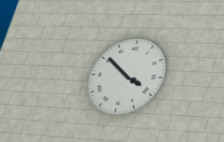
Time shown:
3,51
